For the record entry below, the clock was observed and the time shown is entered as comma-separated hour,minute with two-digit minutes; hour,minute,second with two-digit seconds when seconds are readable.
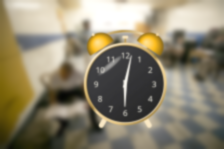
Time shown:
6,02
